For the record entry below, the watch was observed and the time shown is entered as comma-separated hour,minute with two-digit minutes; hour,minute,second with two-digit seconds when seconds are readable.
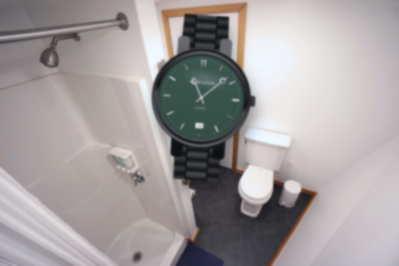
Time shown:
11,08
